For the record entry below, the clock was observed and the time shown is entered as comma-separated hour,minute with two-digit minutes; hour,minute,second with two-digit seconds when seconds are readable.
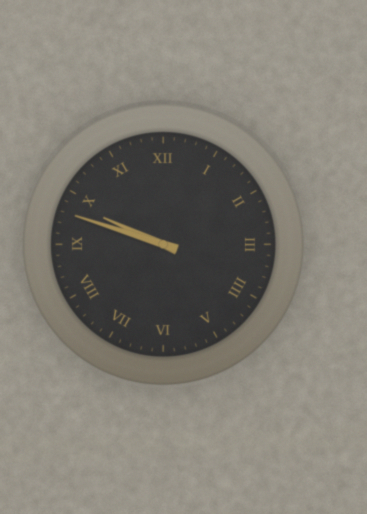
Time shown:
9,48
